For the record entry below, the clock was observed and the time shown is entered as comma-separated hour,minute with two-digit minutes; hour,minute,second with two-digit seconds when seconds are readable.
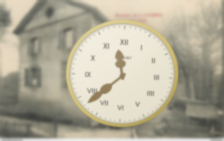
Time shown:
11,38
